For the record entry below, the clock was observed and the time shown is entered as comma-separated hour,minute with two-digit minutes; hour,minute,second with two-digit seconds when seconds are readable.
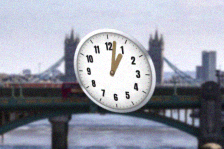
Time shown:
1,02
